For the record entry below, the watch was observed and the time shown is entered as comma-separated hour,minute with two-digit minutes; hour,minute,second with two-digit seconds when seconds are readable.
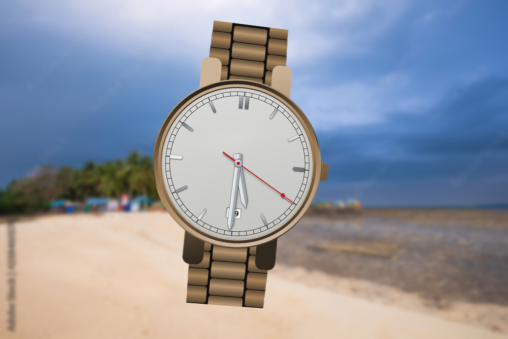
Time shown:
5,30,20
